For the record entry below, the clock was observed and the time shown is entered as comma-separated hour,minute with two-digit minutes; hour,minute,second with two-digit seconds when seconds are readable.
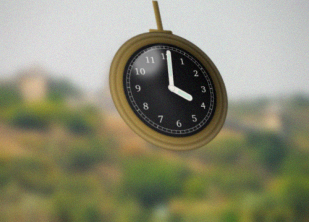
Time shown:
4,01
